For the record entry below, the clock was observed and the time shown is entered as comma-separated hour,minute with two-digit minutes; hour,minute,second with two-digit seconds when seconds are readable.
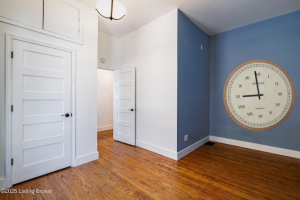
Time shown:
8,59
